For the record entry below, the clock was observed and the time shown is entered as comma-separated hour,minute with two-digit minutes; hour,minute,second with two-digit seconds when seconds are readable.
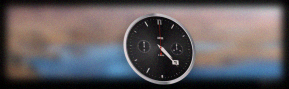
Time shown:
4,23
